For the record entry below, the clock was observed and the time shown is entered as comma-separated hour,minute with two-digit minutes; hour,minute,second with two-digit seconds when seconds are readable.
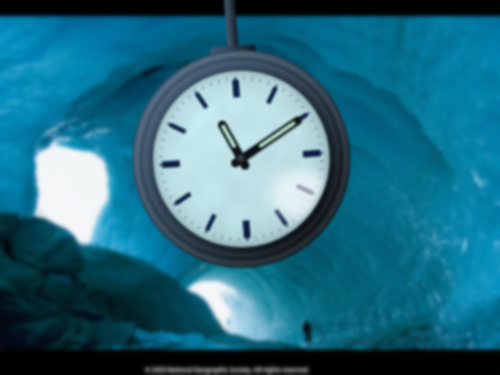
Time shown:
11,10
